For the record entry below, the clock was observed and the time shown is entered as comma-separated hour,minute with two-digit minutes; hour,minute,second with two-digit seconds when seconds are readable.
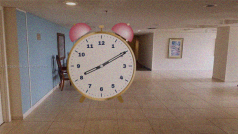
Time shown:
8,10
